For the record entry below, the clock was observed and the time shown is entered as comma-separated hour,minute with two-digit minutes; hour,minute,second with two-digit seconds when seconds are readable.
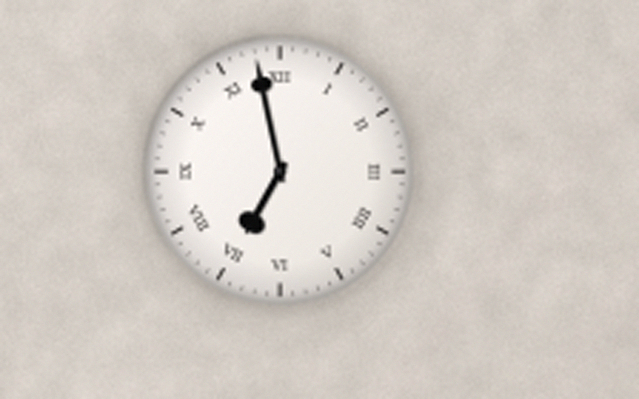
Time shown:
6,58
